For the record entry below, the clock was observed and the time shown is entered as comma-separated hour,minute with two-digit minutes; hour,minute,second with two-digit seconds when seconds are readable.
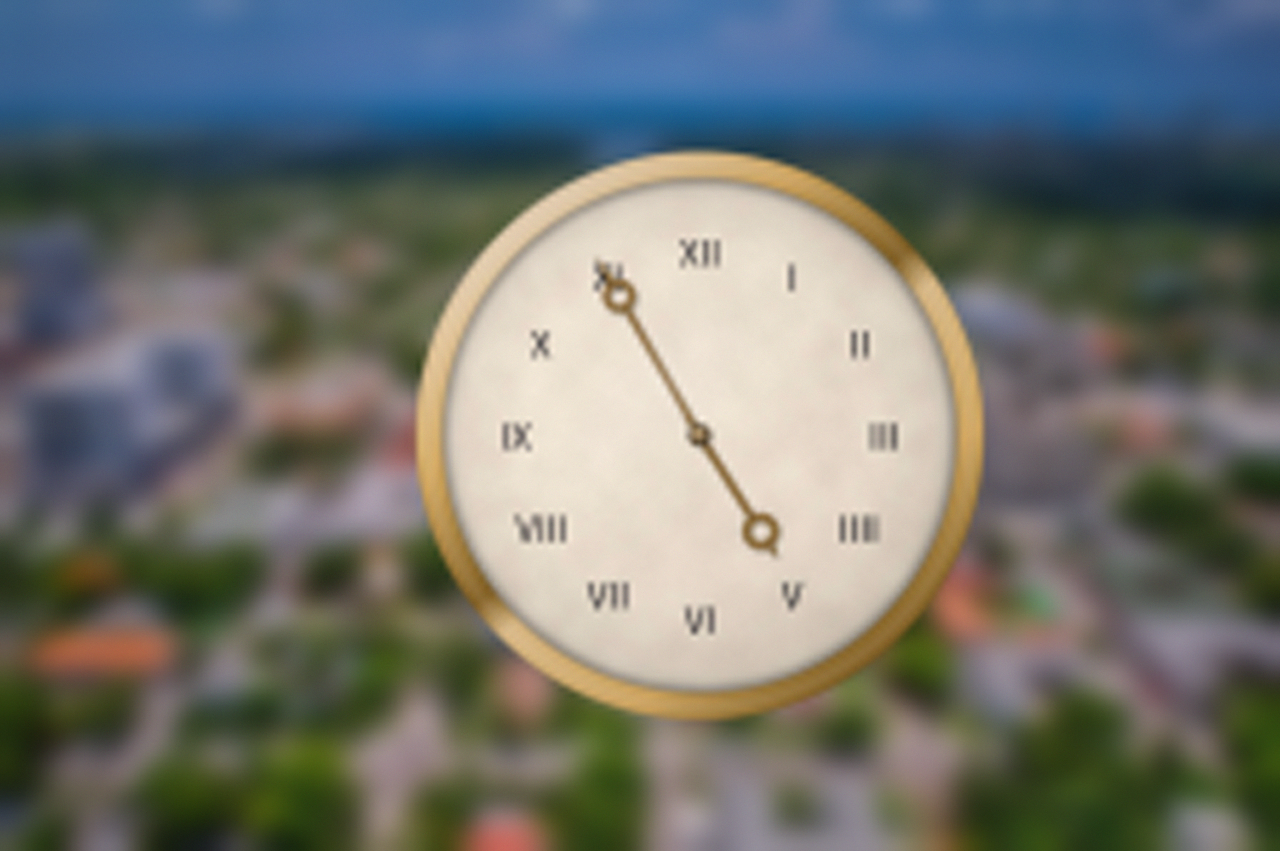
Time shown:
4,55
